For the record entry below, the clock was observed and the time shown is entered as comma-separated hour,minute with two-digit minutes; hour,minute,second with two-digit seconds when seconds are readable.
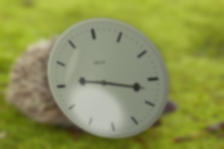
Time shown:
9,17
